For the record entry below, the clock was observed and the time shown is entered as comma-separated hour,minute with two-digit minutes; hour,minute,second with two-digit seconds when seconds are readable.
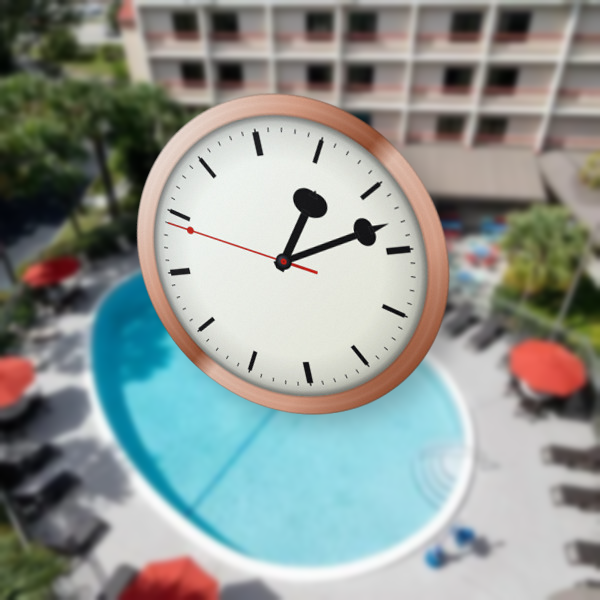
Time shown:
1,12,49
